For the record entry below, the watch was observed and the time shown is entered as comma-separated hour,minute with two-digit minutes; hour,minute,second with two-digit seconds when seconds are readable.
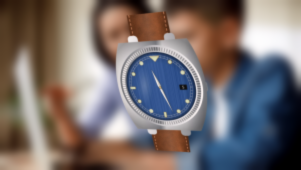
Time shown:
11,27
